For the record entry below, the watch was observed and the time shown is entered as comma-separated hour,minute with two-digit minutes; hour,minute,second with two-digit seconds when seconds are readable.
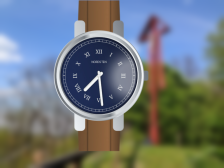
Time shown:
7,29
